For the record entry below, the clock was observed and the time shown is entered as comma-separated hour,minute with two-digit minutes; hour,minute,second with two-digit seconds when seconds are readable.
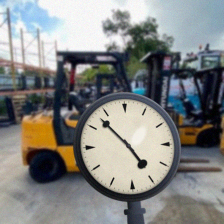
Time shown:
4,53
